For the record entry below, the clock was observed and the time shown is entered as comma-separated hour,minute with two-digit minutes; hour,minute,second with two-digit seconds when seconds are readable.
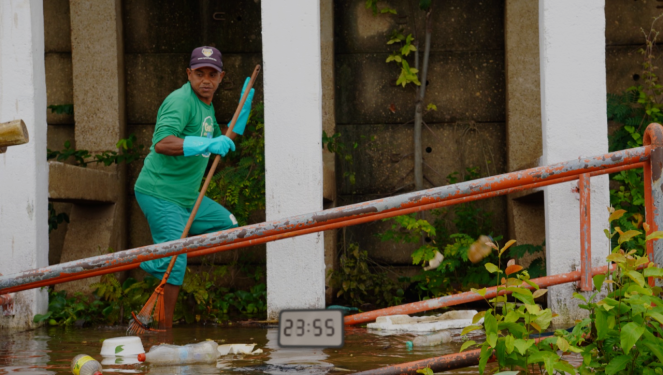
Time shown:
23,55
